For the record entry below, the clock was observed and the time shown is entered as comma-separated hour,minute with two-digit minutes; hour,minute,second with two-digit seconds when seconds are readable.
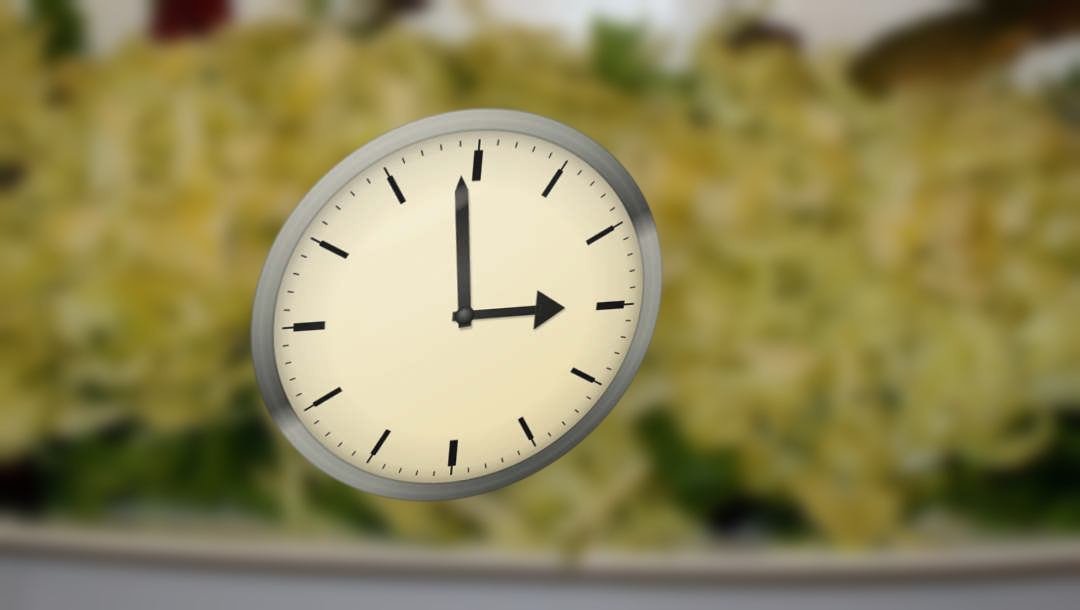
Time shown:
2,59
